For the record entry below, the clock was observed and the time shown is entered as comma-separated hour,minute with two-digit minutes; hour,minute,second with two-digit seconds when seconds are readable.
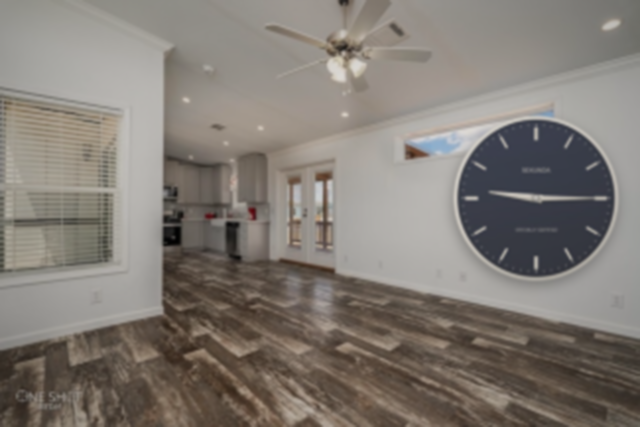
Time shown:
9,15
